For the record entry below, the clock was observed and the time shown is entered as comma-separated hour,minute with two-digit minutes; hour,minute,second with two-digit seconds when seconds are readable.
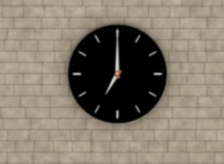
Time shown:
7,00
